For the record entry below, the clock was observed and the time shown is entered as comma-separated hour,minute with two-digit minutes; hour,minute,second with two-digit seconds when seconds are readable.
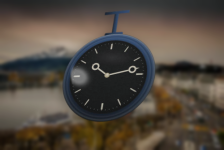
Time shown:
10,13
